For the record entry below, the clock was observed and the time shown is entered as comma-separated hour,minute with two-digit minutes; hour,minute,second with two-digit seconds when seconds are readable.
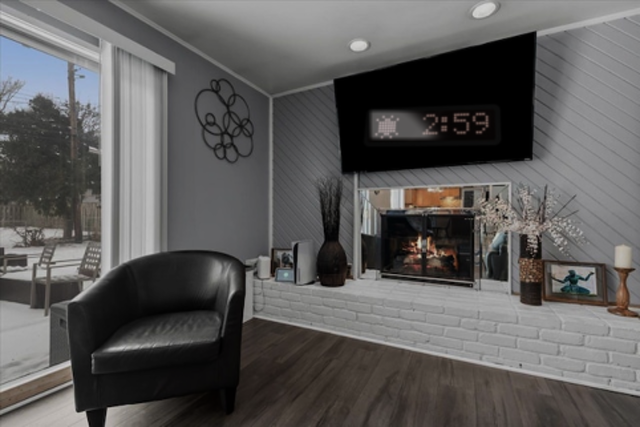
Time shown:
2,59
